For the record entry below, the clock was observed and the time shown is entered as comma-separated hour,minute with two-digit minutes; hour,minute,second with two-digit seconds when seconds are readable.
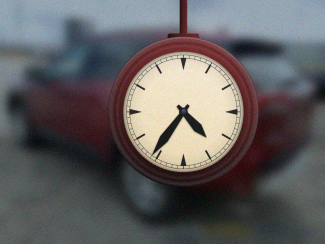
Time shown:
4,36
